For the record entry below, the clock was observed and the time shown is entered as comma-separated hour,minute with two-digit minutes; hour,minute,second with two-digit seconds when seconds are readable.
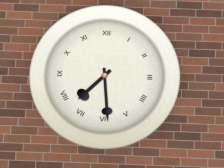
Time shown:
7,29
